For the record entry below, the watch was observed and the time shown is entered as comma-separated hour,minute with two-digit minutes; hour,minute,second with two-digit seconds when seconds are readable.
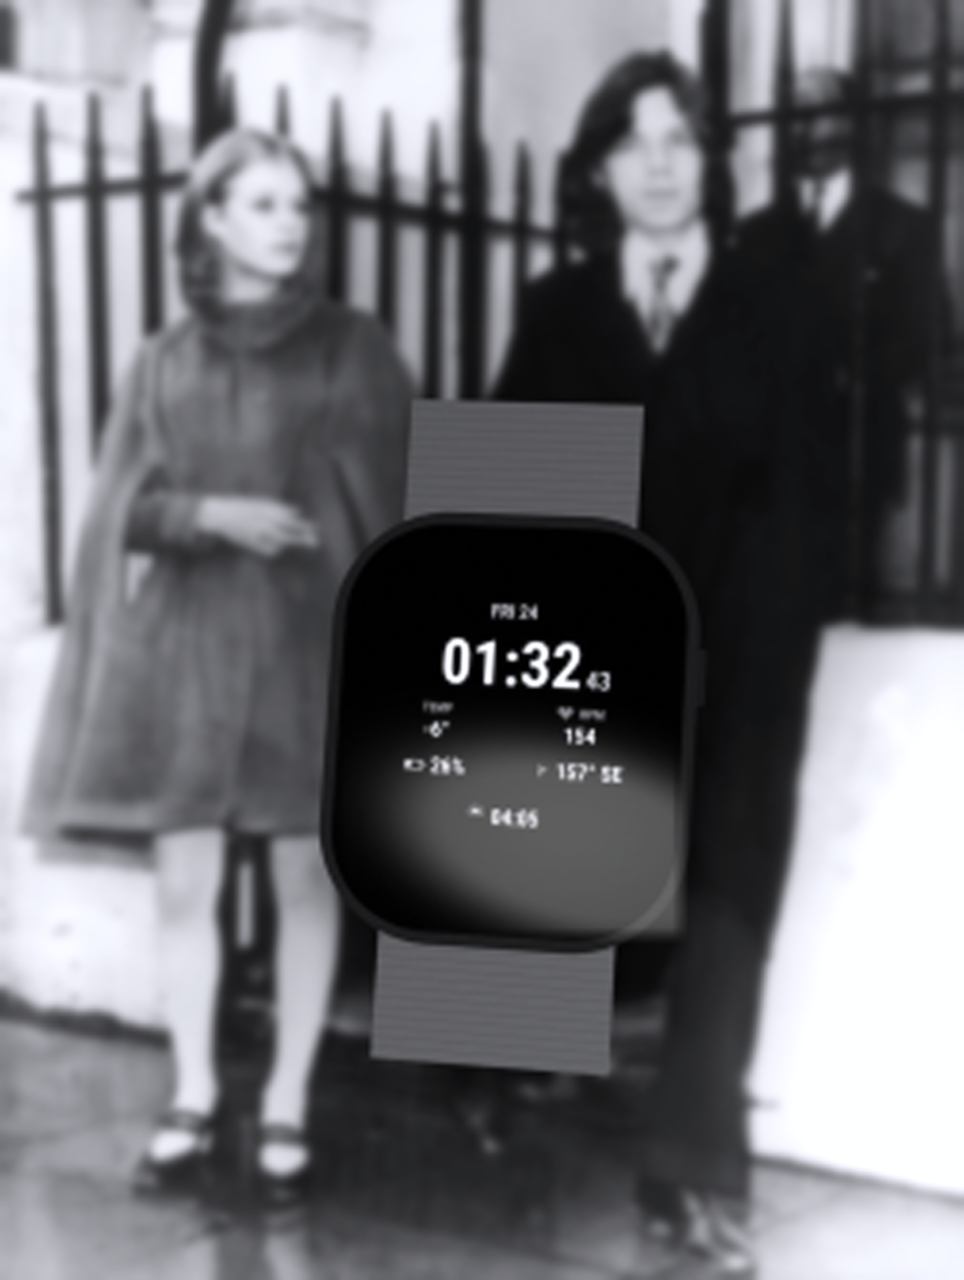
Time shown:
1,32
